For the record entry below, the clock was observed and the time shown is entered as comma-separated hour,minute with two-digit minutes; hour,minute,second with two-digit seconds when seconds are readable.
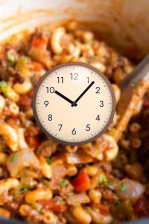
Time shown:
10,07
